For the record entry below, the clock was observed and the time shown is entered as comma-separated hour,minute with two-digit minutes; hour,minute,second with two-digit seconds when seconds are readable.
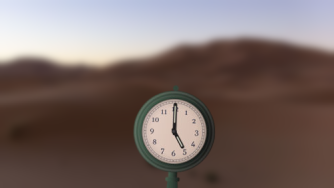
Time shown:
5,00
